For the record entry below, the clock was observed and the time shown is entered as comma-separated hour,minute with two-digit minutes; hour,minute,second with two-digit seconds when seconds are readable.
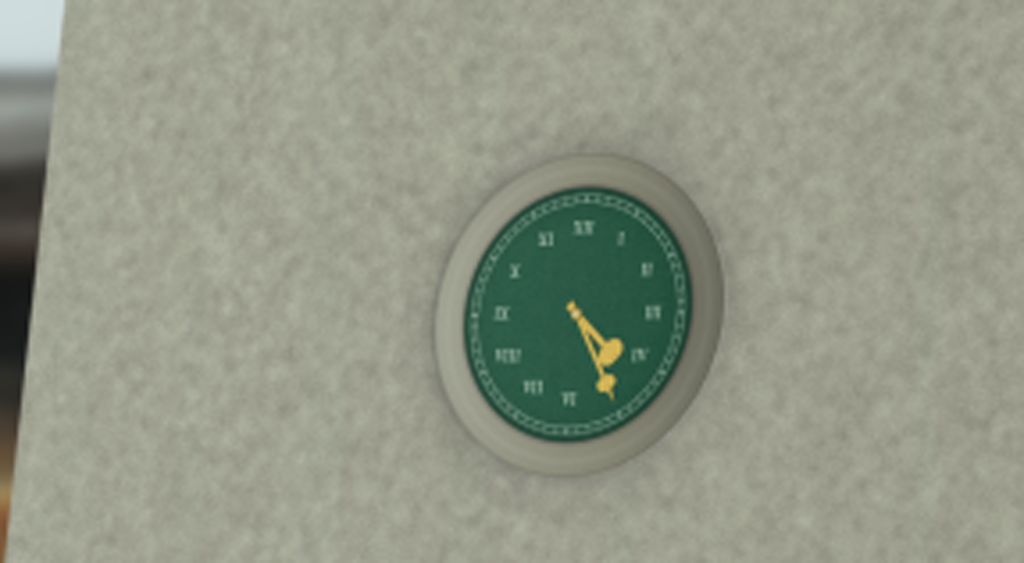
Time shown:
4,25
